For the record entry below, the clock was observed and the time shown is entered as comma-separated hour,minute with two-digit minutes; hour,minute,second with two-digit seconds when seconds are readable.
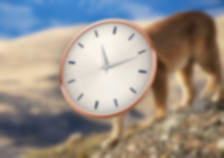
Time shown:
11,11
